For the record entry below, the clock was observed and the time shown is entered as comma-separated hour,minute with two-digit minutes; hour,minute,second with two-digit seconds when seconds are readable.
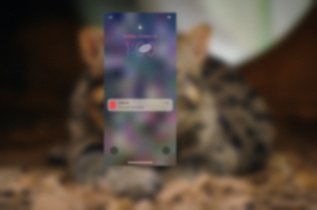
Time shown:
1,00
